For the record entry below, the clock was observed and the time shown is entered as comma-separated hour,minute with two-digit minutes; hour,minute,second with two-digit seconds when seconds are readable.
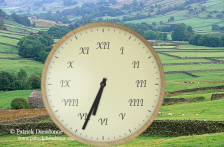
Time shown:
6,34
